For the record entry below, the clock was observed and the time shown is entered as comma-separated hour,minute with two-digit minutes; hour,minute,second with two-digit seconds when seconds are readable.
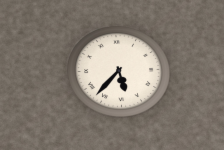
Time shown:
5,37
